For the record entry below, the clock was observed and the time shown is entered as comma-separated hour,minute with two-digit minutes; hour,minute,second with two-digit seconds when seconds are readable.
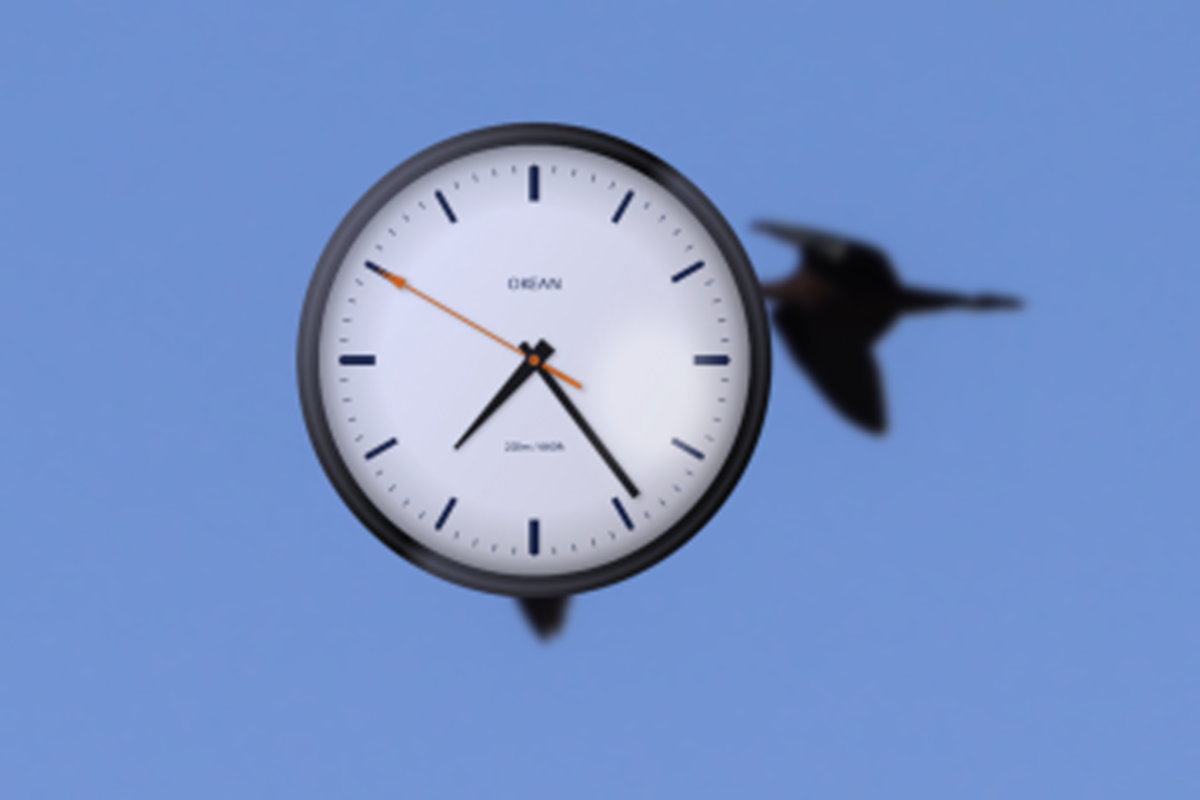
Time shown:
7,23,50
